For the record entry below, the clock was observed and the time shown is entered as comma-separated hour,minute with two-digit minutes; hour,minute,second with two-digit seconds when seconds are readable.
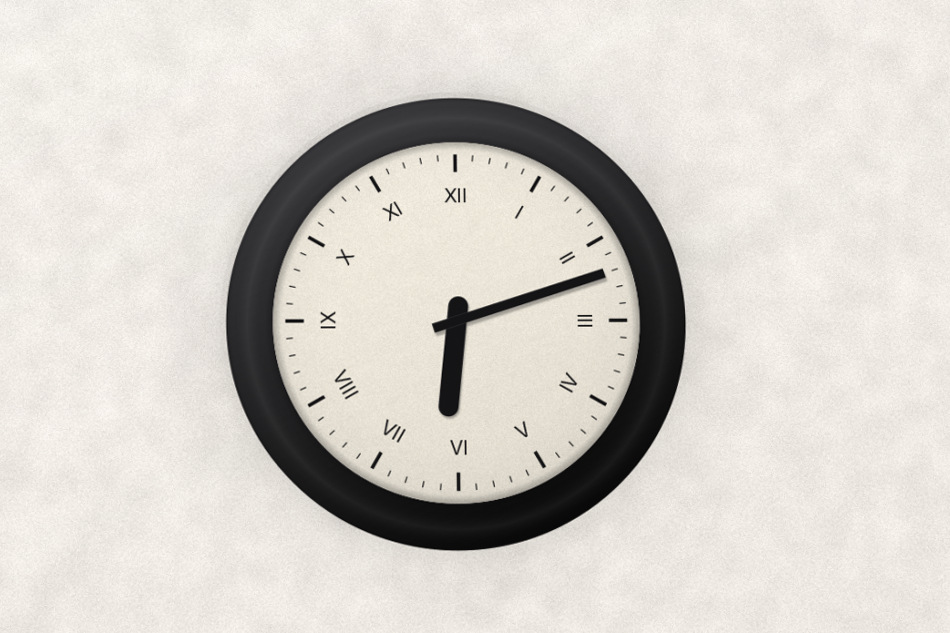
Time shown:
6,12
